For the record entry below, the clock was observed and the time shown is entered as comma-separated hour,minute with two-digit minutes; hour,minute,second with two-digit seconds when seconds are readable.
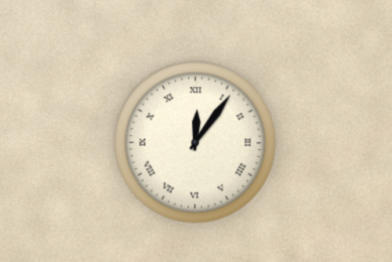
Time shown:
12,06
